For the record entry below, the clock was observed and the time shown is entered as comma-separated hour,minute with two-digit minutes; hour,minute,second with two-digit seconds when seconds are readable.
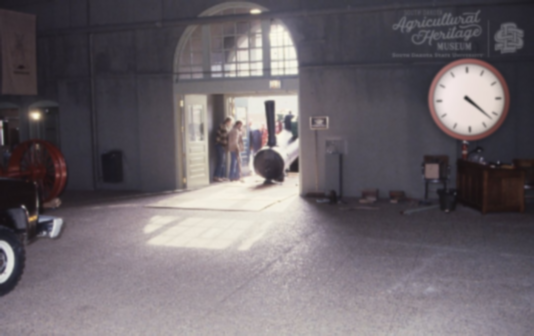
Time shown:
4,22
